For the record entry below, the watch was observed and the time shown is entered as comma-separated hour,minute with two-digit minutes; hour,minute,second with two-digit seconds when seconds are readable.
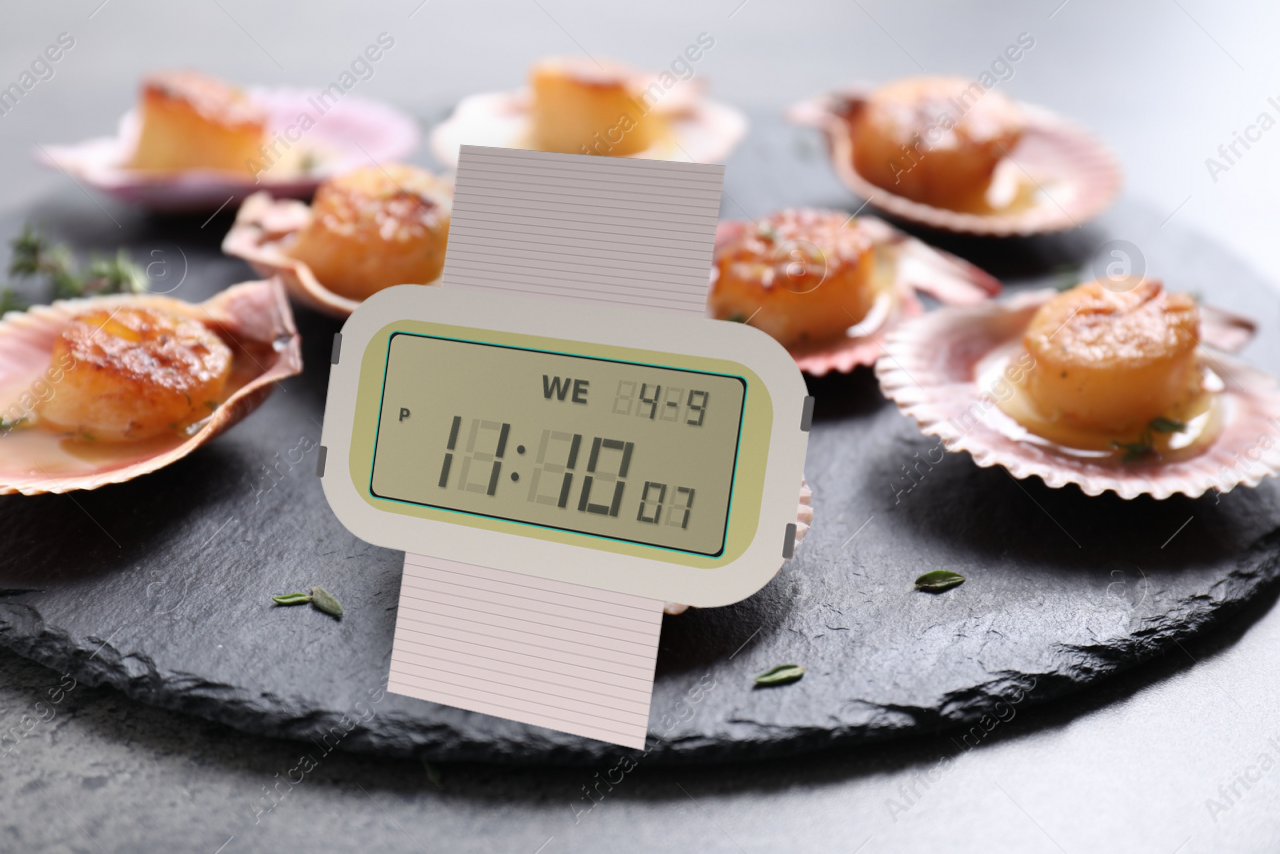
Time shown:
11,10,07
